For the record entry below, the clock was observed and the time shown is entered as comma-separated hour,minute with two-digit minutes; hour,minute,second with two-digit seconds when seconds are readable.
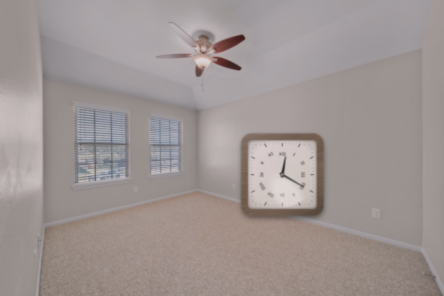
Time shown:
12,20
